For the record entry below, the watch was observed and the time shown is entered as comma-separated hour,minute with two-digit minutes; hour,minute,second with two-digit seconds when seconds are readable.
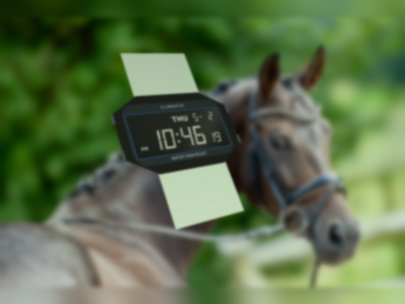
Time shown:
10,46
